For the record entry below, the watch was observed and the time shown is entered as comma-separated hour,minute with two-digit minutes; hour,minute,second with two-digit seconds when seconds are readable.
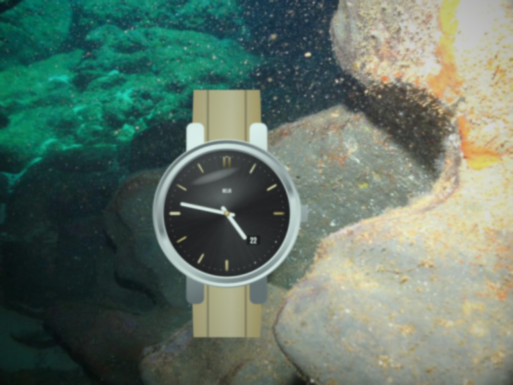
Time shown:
4,47
